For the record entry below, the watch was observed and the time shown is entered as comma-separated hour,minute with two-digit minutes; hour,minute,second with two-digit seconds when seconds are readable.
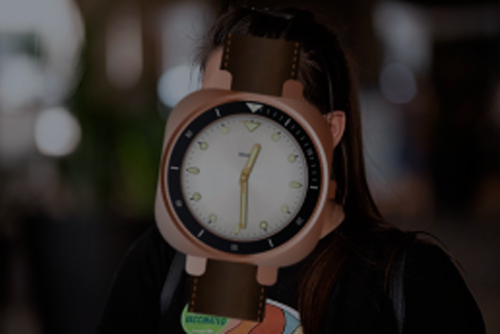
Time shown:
12,29
